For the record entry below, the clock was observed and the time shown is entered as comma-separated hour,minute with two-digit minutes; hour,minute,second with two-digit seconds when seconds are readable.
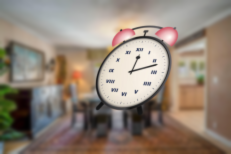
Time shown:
12,12
